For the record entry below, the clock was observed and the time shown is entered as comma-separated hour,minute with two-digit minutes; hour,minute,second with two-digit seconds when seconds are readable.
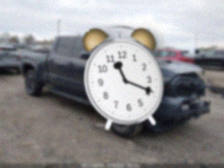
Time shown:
11,19
